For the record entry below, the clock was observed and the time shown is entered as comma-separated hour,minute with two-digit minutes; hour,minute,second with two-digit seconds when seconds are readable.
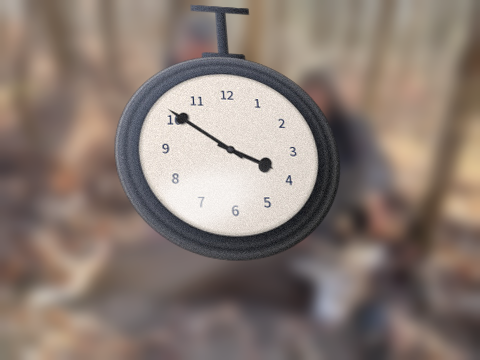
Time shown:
3,51
